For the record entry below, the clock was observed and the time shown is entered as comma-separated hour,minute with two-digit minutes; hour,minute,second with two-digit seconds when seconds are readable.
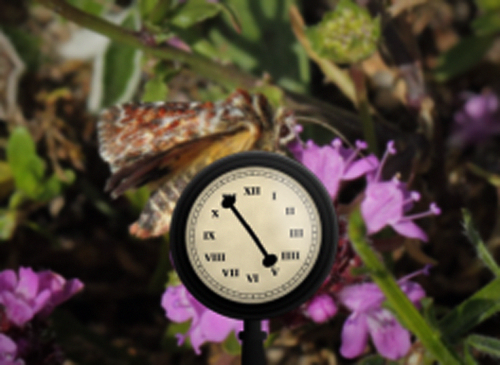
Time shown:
4,54
